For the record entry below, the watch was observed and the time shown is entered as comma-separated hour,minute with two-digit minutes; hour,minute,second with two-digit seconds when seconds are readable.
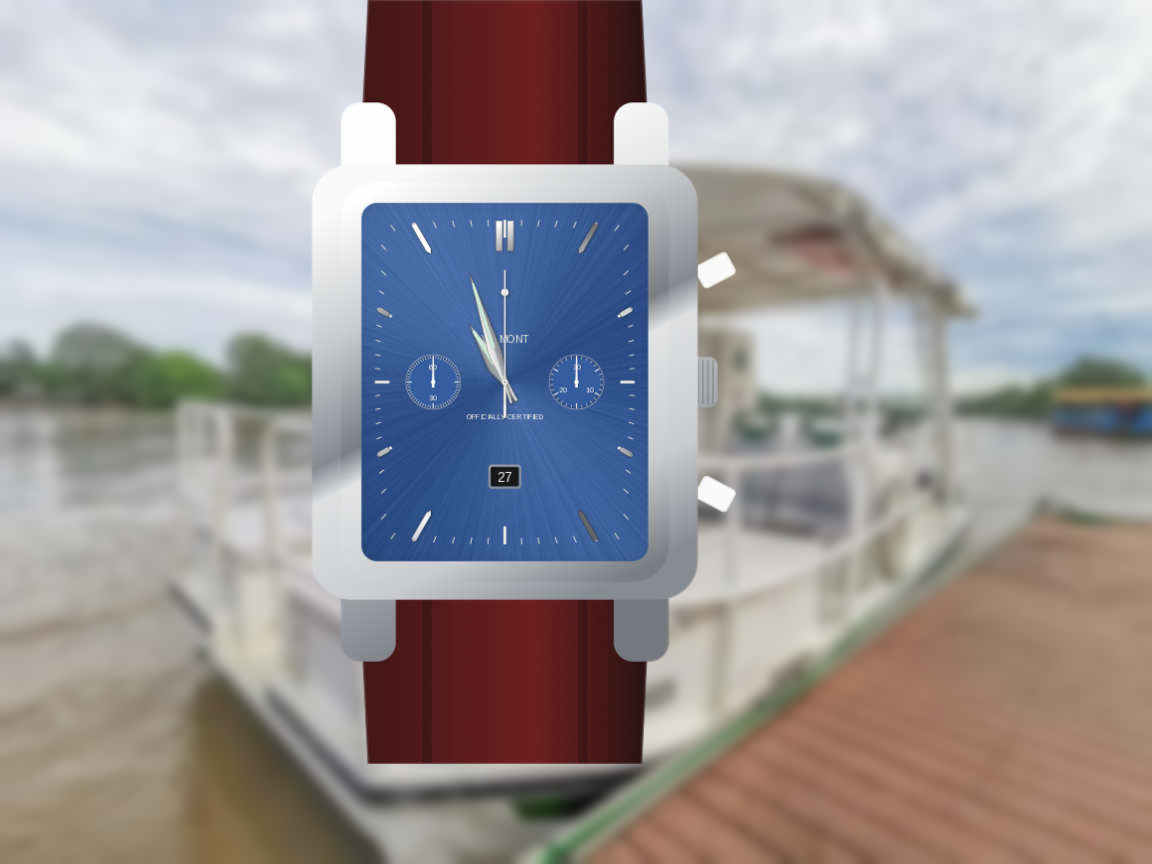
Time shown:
10,57
